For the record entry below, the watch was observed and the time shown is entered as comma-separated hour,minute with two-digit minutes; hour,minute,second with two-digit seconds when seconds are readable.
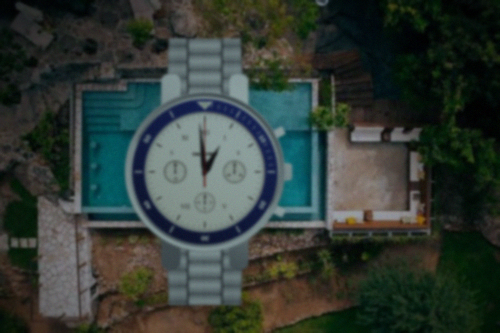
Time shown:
12,59
